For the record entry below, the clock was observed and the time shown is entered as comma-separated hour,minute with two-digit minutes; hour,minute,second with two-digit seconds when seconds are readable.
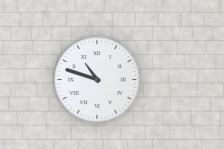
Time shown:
10,48
